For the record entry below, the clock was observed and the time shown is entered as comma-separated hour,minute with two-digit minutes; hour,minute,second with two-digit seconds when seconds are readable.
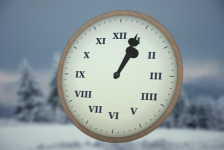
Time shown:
1,04
